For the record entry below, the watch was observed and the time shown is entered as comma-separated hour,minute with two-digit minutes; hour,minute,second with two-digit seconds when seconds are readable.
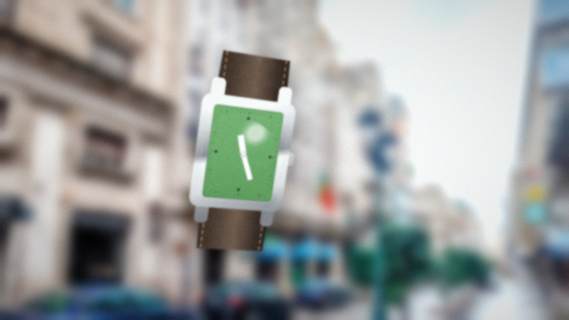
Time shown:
11,26
